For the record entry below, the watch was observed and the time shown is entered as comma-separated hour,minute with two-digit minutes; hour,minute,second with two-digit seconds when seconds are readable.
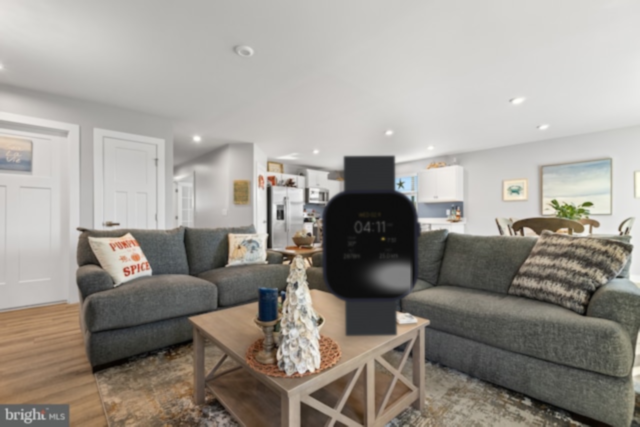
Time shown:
4,11
